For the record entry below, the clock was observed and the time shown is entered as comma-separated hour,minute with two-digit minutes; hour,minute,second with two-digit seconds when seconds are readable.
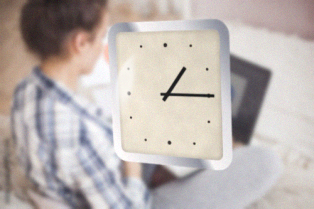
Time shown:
1,15
